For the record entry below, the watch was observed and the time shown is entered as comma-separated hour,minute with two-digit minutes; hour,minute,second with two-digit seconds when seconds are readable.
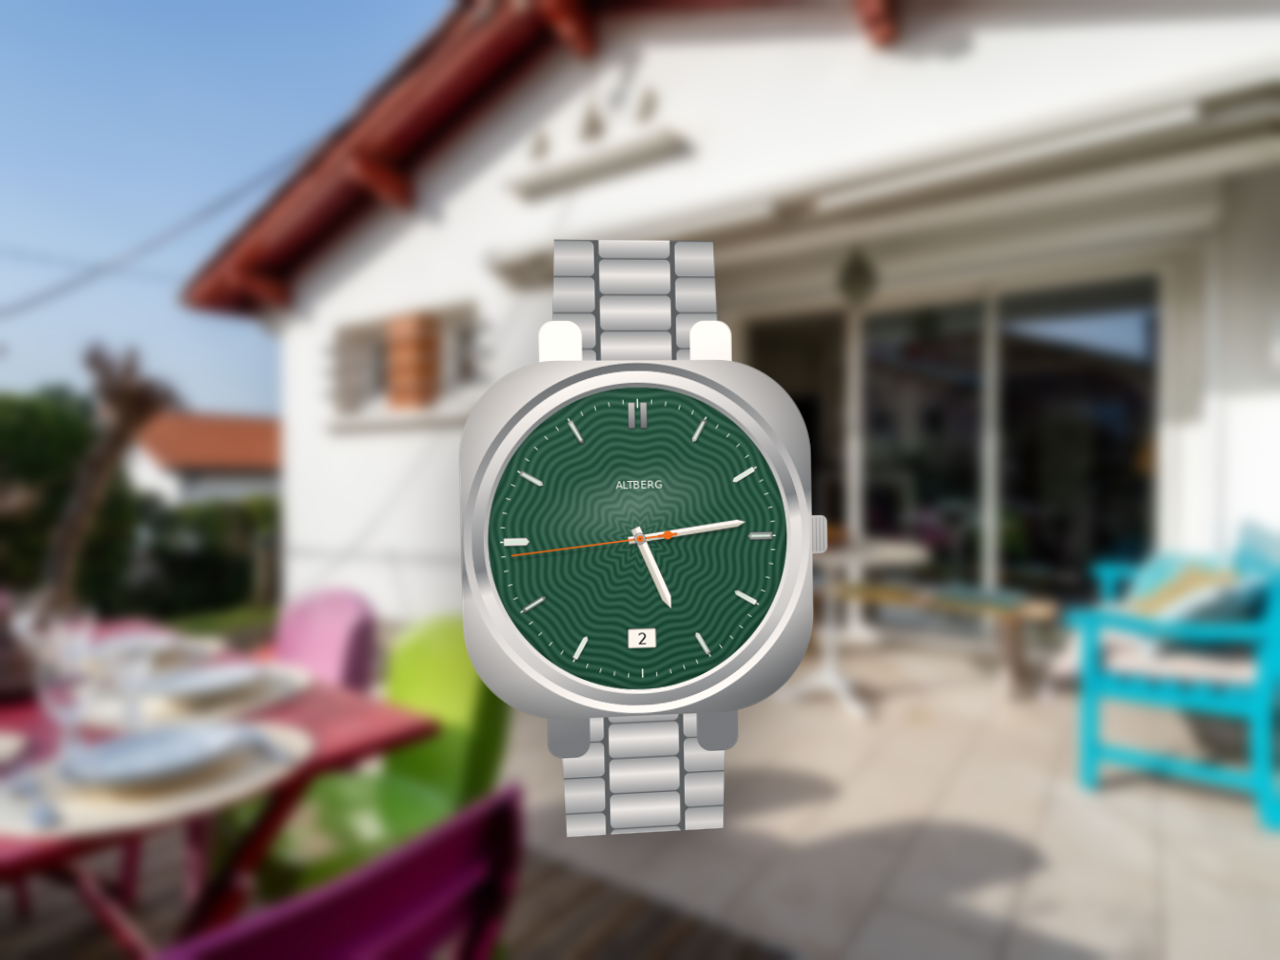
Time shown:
5,13,44
